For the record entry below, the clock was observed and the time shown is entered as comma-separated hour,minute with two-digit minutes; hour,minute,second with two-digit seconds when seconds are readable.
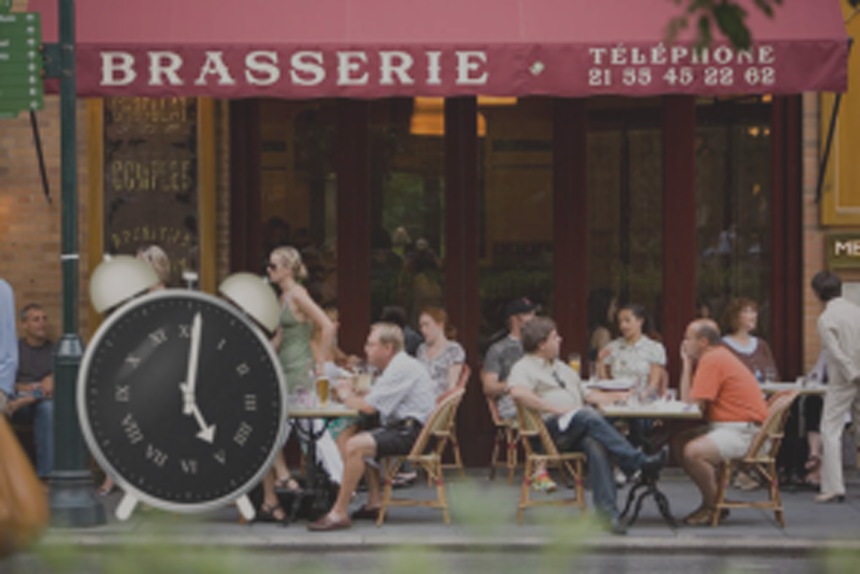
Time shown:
5,01
